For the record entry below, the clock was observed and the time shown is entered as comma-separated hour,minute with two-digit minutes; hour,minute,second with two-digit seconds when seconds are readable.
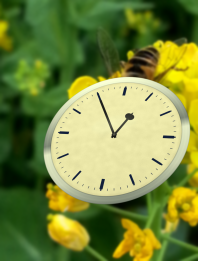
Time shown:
12,55
